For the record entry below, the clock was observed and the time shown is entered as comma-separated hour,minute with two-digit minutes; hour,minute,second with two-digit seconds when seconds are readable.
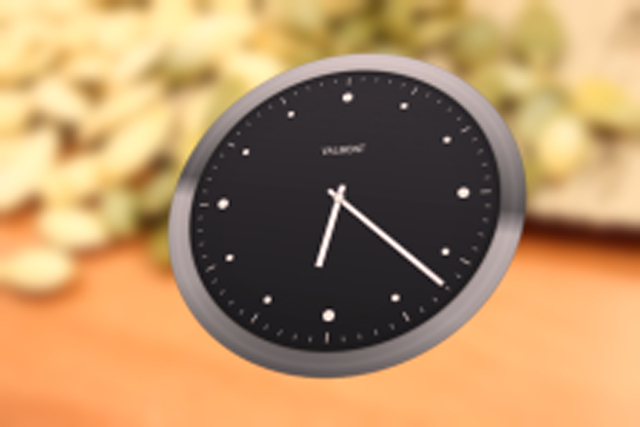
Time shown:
6,22
